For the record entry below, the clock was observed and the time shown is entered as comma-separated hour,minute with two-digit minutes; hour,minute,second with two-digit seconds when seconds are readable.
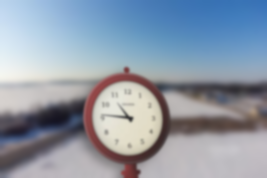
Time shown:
10,46
